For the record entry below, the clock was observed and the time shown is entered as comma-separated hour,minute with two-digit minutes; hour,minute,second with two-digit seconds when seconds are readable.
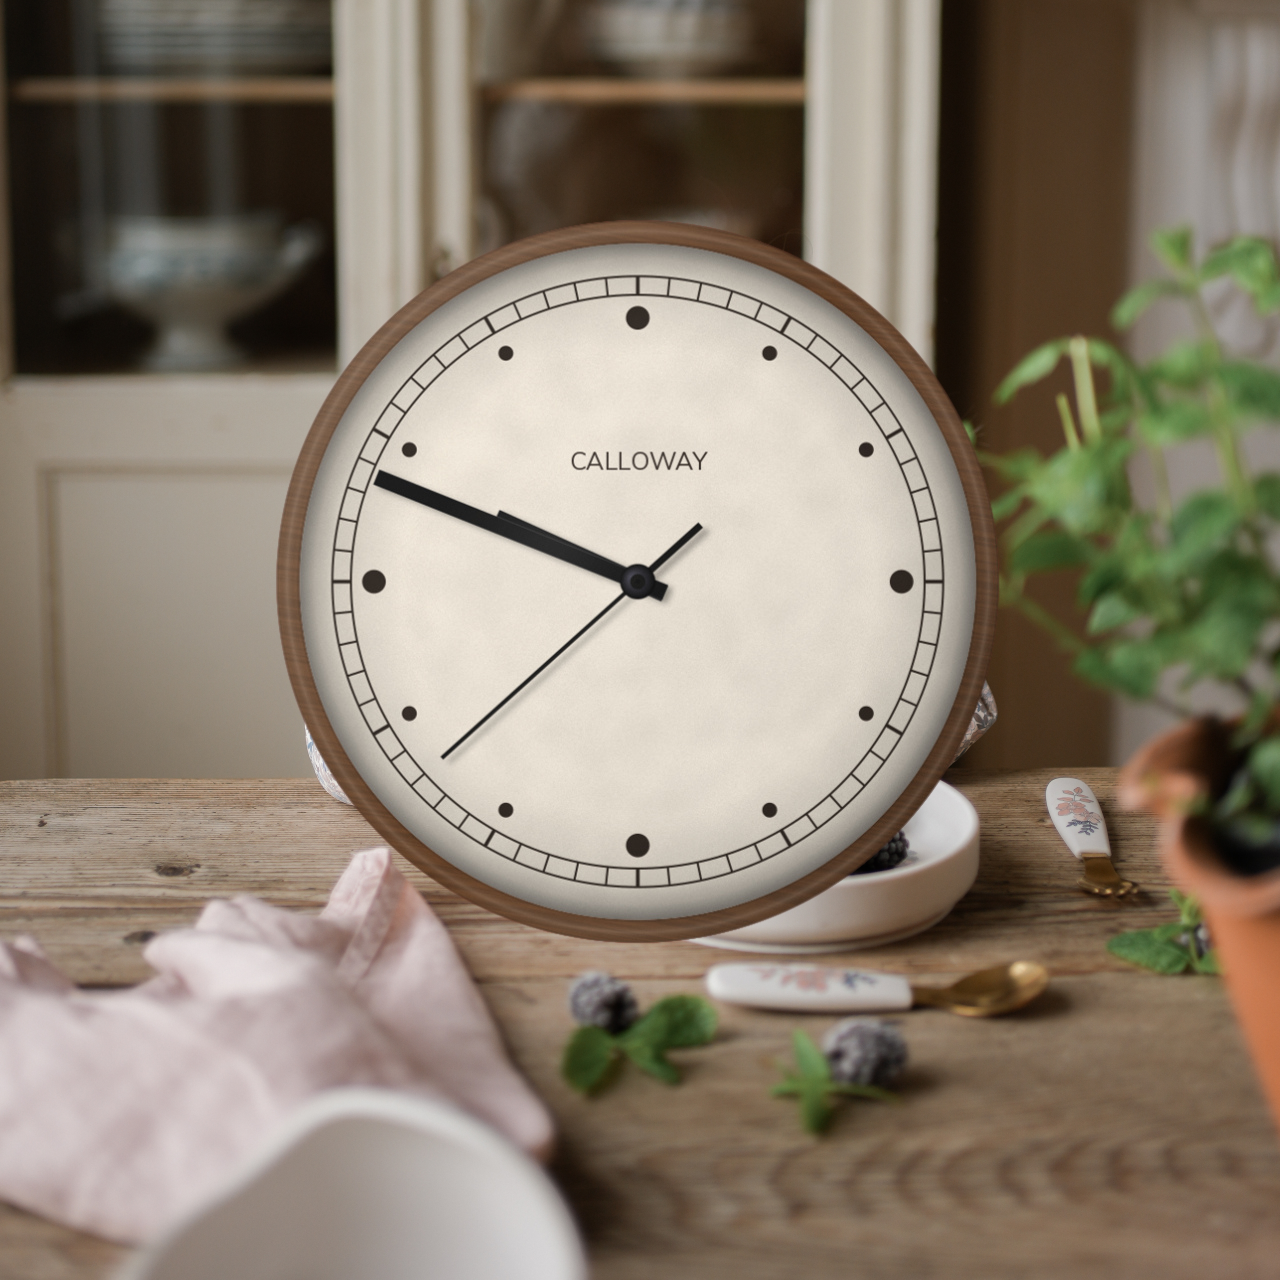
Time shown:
9,48,38
